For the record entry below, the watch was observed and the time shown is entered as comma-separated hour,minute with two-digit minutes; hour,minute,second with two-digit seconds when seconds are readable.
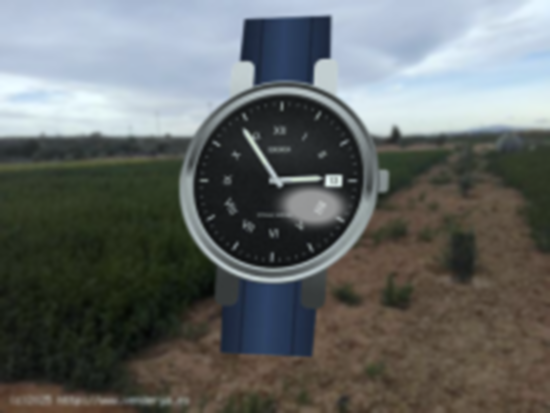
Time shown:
2,54
